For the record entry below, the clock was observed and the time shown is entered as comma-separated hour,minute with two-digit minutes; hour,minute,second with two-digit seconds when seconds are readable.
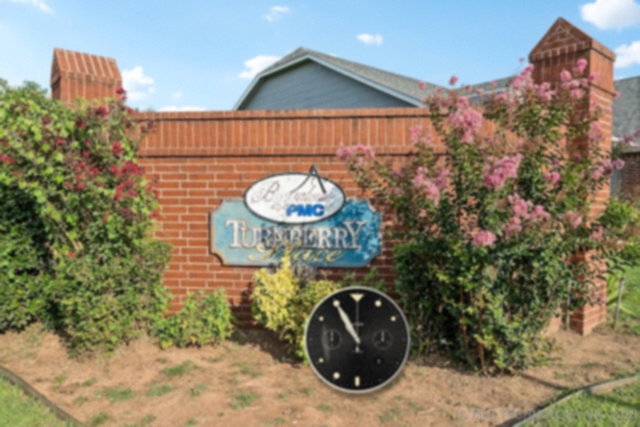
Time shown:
10,55
